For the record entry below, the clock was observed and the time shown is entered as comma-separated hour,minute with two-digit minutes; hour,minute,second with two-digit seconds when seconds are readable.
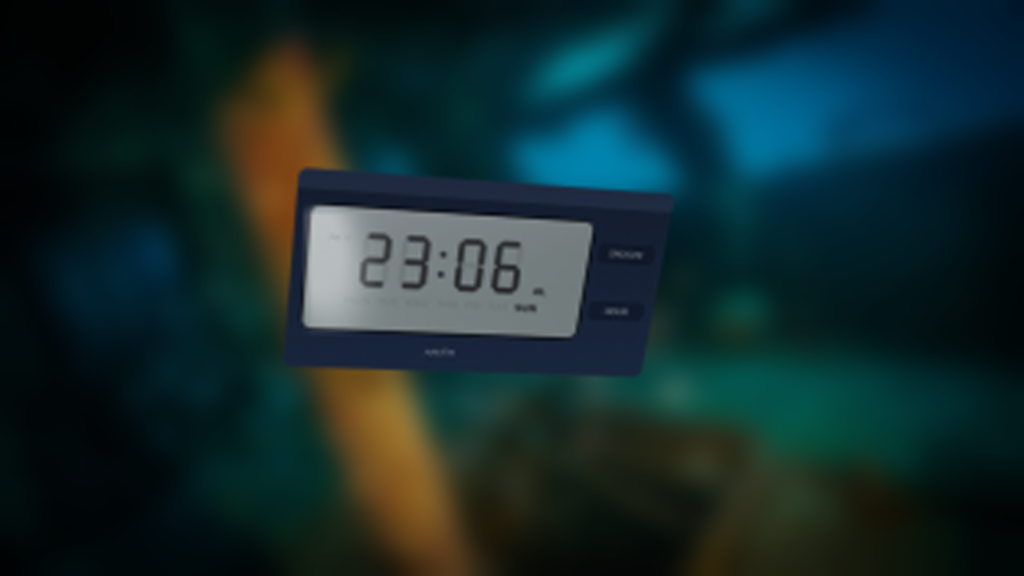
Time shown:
23,06
